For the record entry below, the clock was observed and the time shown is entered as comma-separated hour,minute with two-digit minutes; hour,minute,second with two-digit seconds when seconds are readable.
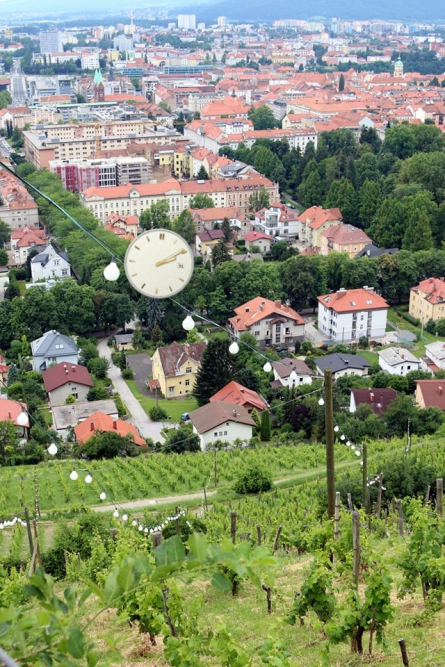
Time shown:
2,09
